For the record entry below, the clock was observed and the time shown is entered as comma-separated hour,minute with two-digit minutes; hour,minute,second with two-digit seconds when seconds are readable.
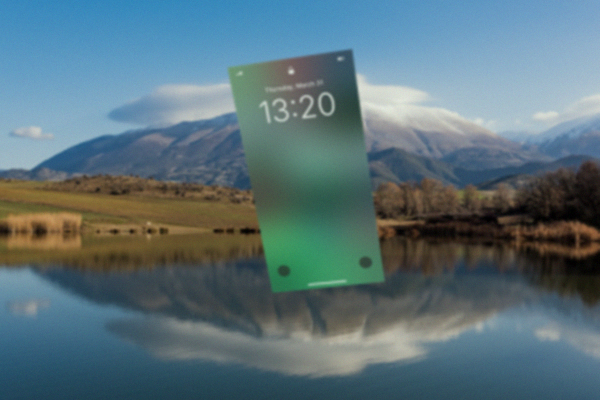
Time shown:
13,20
